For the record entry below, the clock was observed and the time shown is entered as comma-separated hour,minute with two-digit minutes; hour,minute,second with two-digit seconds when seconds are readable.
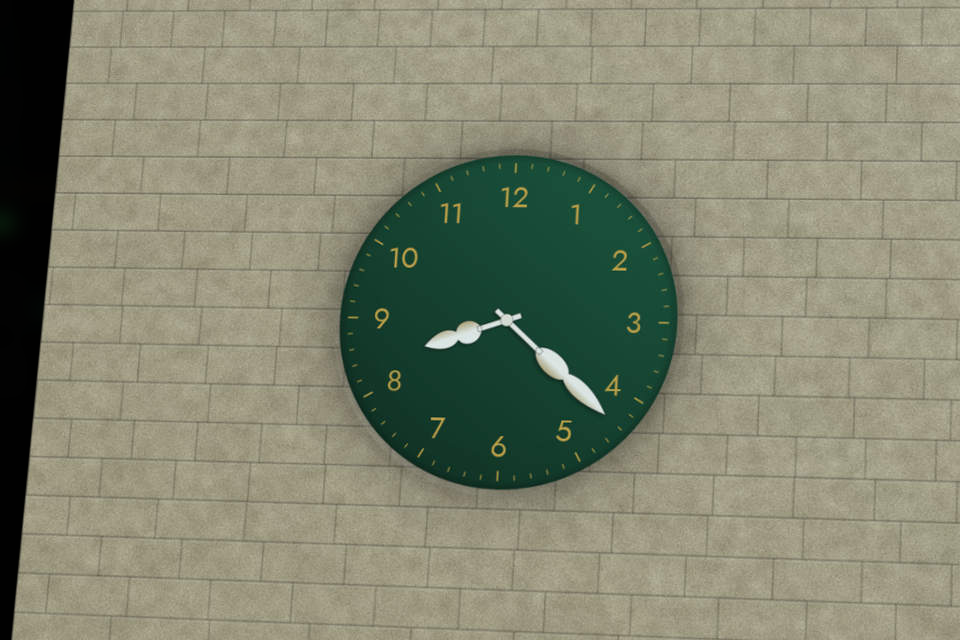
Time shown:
8,22
